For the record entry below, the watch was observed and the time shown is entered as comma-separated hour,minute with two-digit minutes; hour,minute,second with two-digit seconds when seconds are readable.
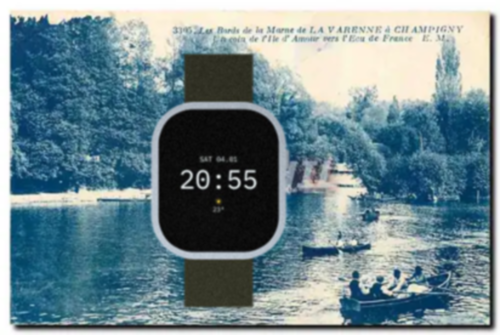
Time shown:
20,55
